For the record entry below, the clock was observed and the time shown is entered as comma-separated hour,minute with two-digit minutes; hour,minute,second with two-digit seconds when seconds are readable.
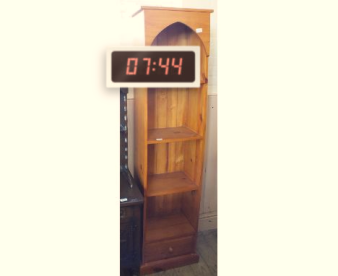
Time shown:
7,44
